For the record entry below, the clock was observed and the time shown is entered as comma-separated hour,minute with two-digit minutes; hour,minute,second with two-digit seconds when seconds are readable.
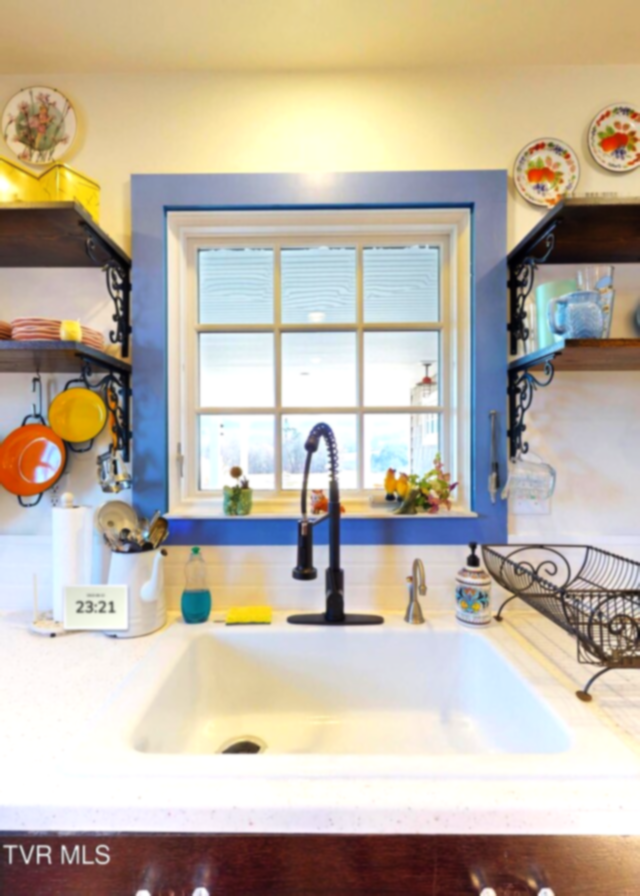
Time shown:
23,21
